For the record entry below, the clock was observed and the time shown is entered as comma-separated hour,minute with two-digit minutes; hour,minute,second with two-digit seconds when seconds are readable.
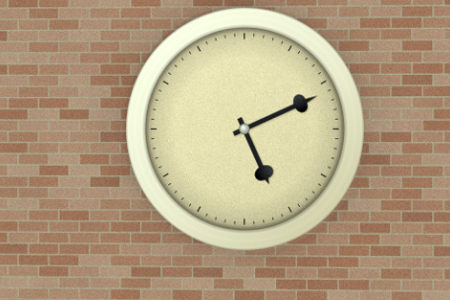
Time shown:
5,11
